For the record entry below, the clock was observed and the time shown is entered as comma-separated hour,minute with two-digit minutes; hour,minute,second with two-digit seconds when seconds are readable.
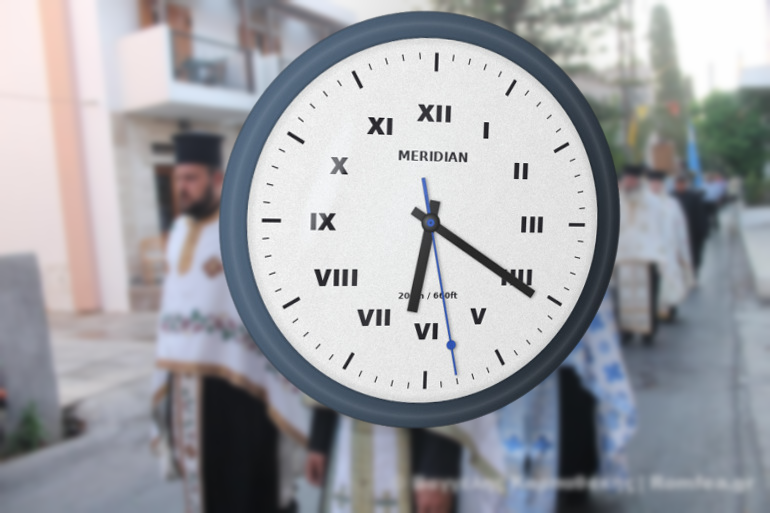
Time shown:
6,20,28
